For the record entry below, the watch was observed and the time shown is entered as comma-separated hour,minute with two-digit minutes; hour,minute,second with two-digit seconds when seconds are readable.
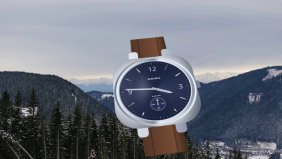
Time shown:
3,46
